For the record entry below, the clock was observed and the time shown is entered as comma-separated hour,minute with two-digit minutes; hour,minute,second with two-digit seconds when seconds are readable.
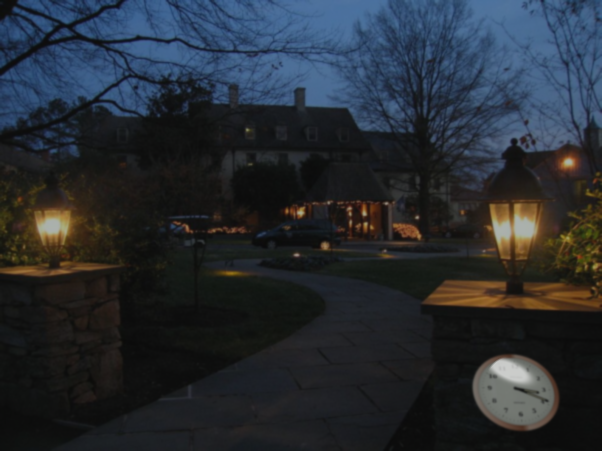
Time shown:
3,19
